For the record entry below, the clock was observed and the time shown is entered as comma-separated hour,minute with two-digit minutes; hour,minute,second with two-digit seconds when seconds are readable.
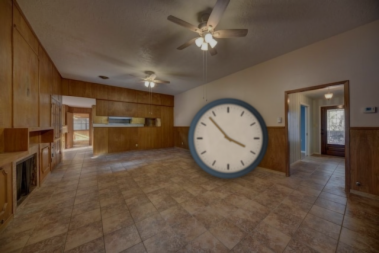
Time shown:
3,53
